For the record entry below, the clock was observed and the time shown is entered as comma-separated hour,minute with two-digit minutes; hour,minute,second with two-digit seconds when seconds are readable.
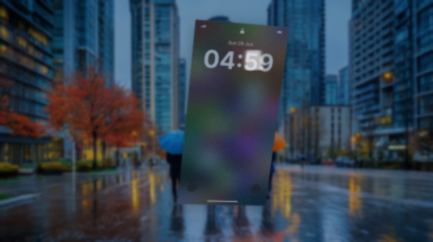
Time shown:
4,59
